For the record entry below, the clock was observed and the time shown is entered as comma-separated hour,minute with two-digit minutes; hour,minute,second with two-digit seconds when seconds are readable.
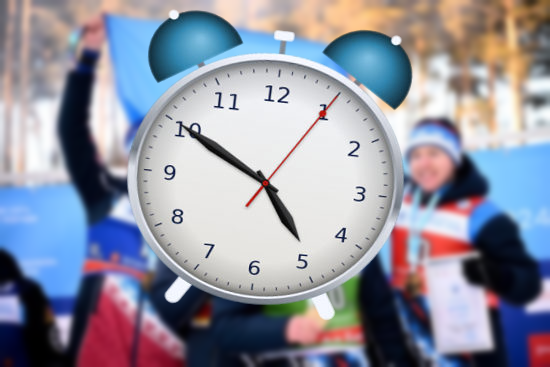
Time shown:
4,50,05
